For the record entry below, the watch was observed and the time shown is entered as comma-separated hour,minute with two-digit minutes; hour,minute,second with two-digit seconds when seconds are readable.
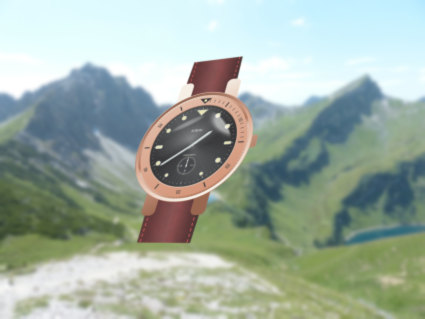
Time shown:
1,39
